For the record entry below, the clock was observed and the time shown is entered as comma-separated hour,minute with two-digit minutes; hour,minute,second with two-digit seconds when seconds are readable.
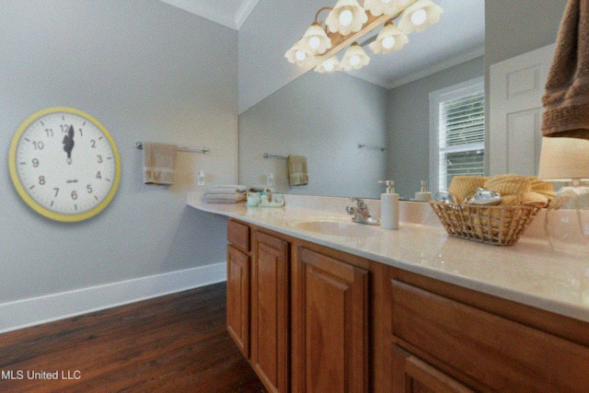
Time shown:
12,02
